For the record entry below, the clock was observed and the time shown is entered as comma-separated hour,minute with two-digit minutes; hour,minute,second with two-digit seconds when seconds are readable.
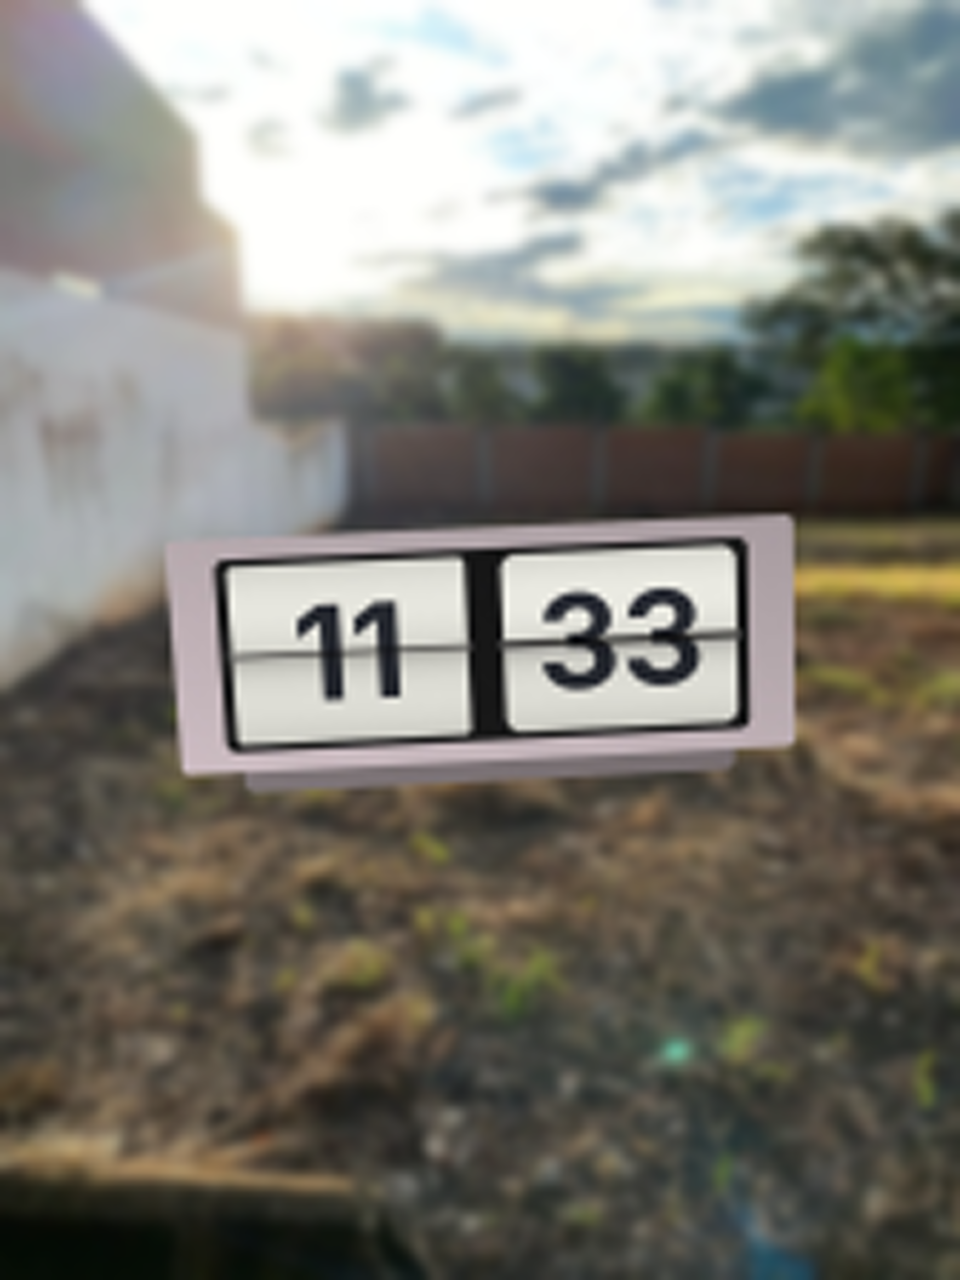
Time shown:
11,33
